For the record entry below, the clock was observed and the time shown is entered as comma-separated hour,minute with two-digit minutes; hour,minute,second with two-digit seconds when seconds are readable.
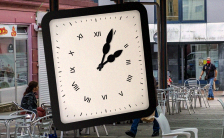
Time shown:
2,04
